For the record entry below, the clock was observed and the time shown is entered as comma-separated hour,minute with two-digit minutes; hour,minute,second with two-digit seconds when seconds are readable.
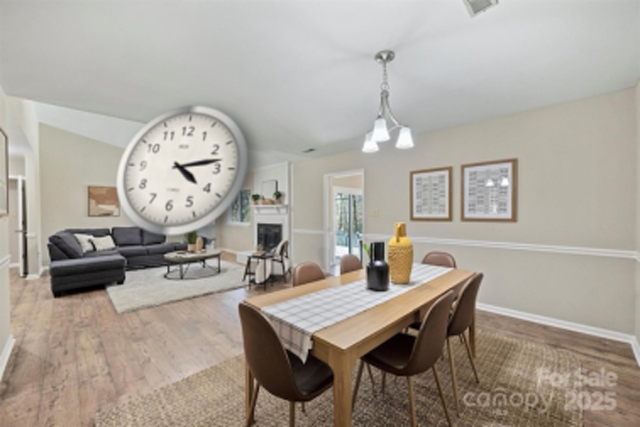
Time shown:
4,13
